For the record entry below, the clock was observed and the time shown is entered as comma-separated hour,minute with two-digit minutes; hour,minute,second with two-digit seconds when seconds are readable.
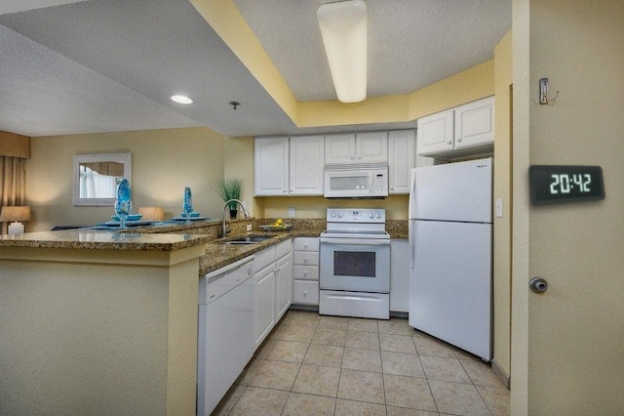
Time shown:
20,42
